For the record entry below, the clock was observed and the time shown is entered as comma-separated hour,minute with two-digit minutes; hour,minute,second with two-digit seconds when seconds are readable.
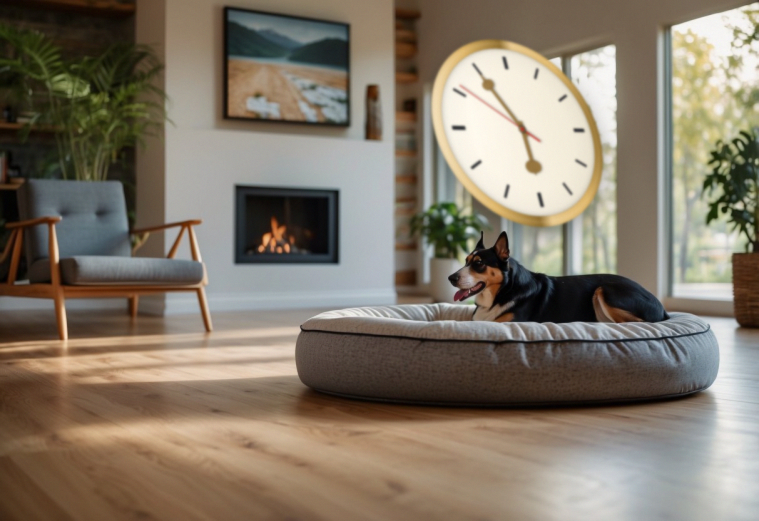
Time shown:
5,54,51
